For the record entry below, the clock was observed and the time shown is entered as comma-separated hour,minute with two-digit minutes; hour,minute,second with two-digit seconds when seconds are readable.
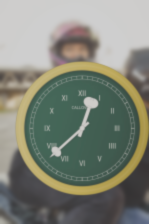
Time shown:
12,38
